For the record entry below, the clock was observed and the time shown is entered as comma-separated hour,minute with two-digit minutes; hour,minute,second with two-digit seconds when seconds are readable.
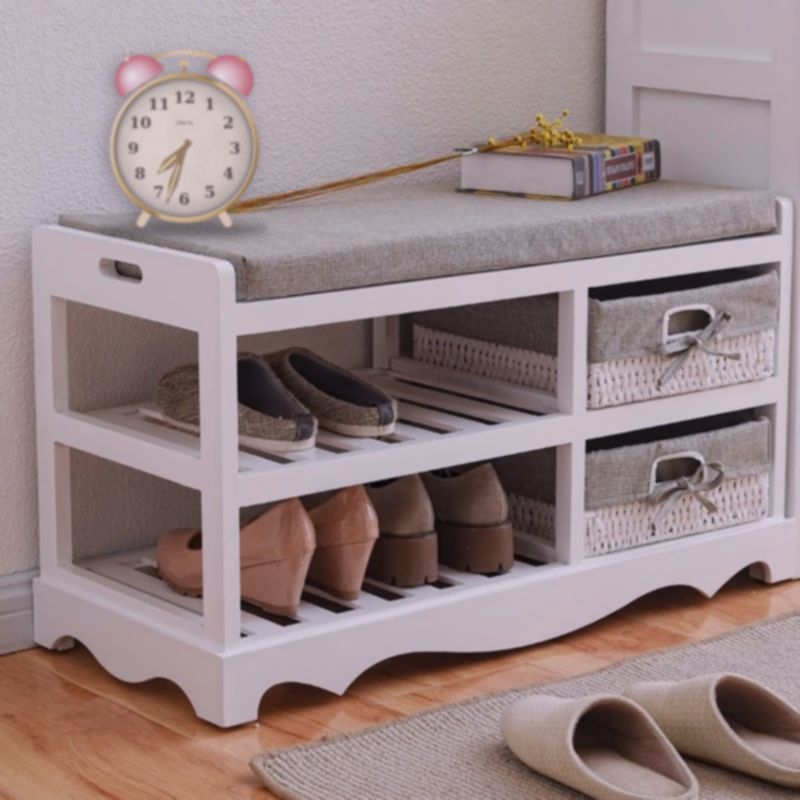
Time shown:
7,33
